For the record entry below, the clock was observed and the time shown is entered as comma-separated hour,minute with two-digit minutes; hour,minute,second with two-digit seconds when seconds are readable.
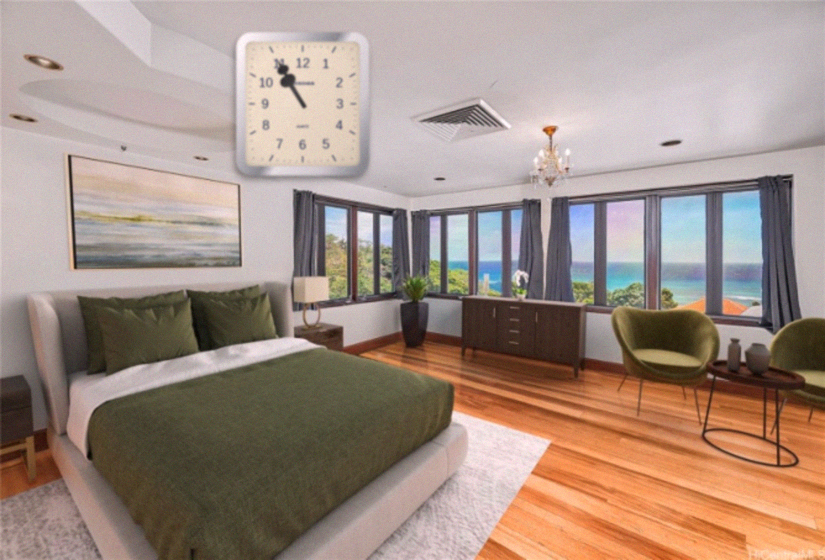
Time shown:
10,55
